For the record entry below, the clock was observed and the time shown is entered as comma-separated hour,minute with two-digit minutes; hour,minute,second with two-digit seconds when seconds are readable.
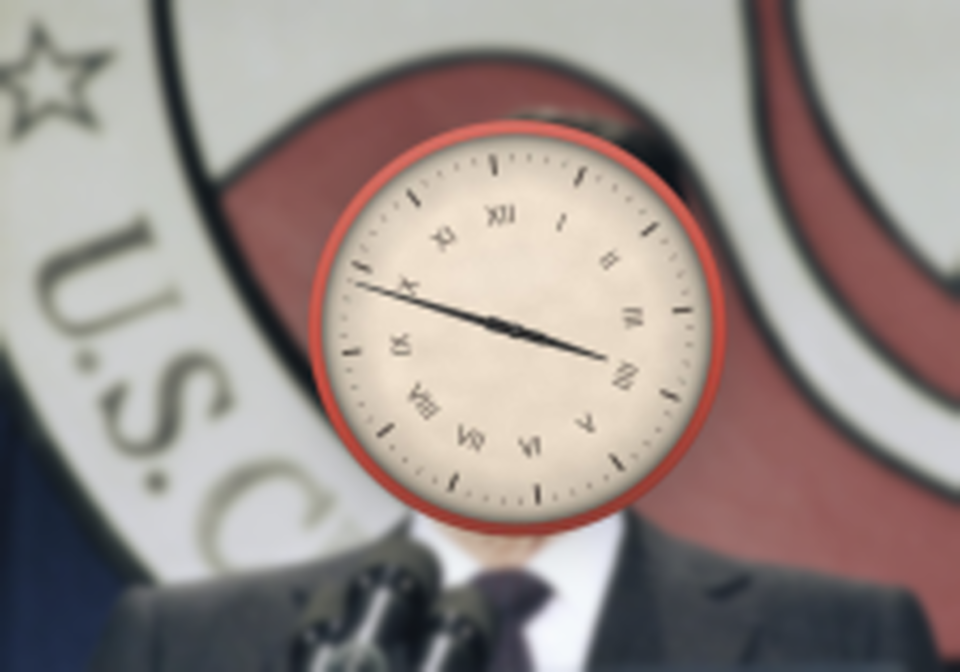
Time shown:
3,49
